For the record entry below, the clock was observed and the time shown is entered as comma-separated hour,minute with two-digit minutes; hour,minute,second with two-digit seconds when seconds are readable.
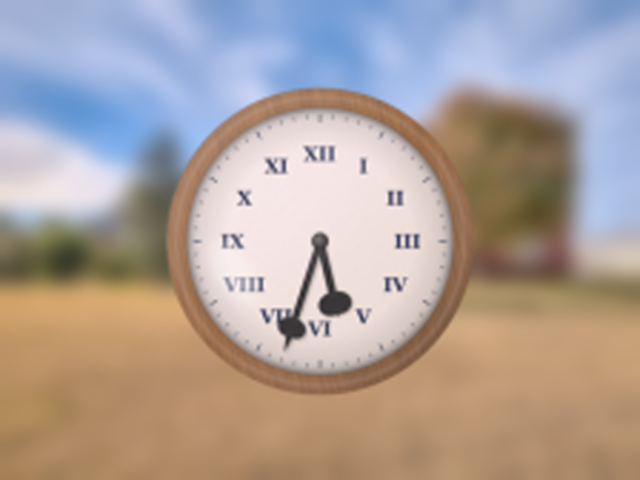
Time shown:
5,33
